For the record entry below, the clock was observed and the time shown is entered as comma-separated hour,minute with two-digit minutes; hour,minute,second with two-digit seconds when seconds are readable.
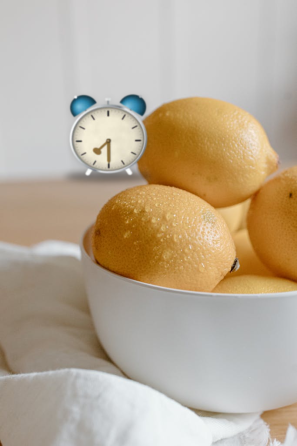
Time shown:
7,30
